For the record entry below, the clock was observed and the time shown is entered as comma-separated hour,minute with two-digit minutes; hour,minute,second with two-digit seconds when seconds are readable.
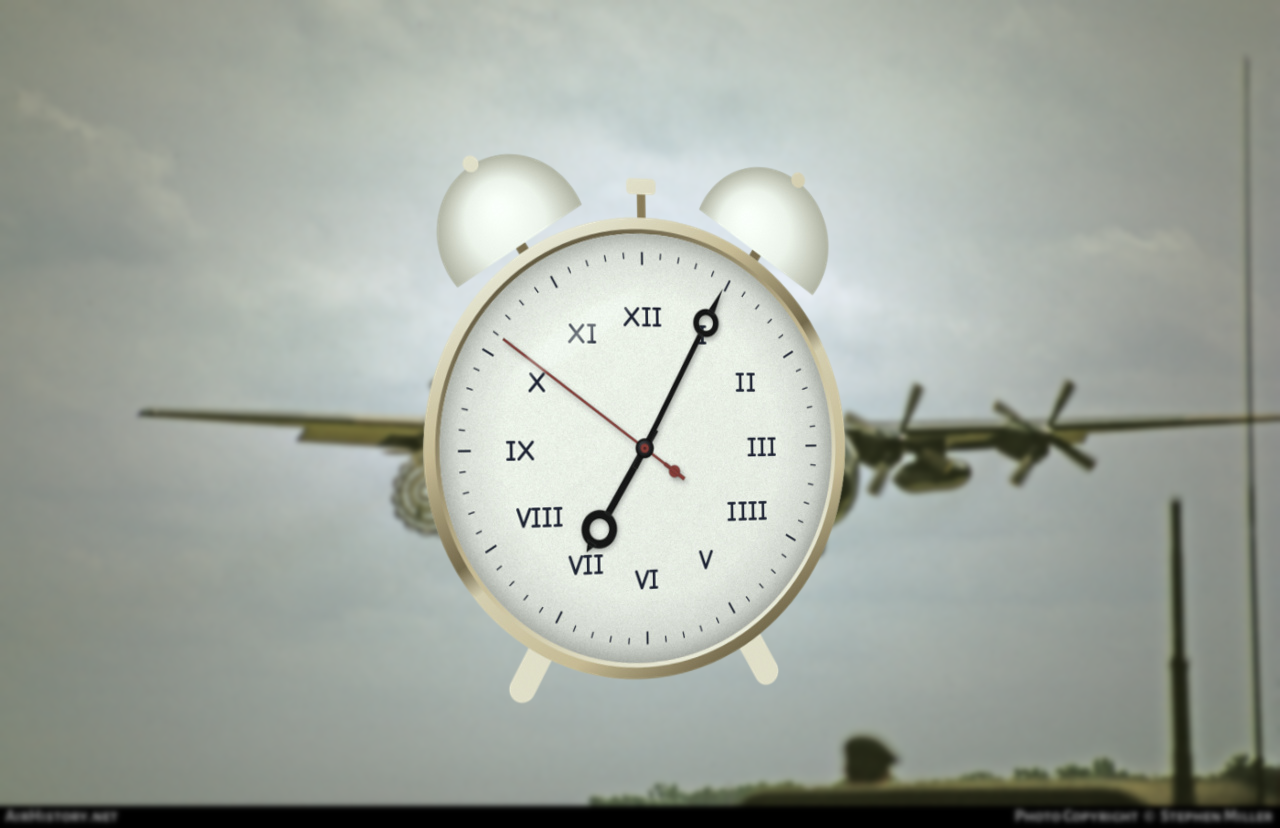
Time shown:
7,04,51
